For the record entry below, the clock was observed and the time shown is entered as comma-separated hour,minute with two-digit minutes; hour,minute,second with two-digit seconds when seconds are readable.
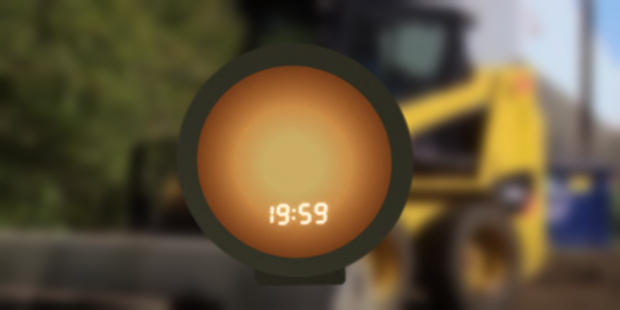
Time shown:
19,59
